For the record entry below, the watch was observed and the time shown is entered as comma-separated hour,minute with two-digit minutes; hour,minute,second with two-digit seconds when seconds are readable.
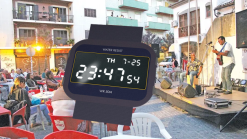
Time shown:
23,47,54
